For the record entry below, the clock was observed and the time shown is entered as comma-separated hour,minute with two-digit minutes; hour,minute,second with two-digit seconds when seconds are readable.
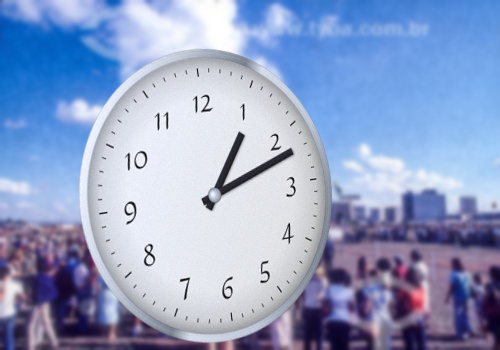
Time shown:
1,12
